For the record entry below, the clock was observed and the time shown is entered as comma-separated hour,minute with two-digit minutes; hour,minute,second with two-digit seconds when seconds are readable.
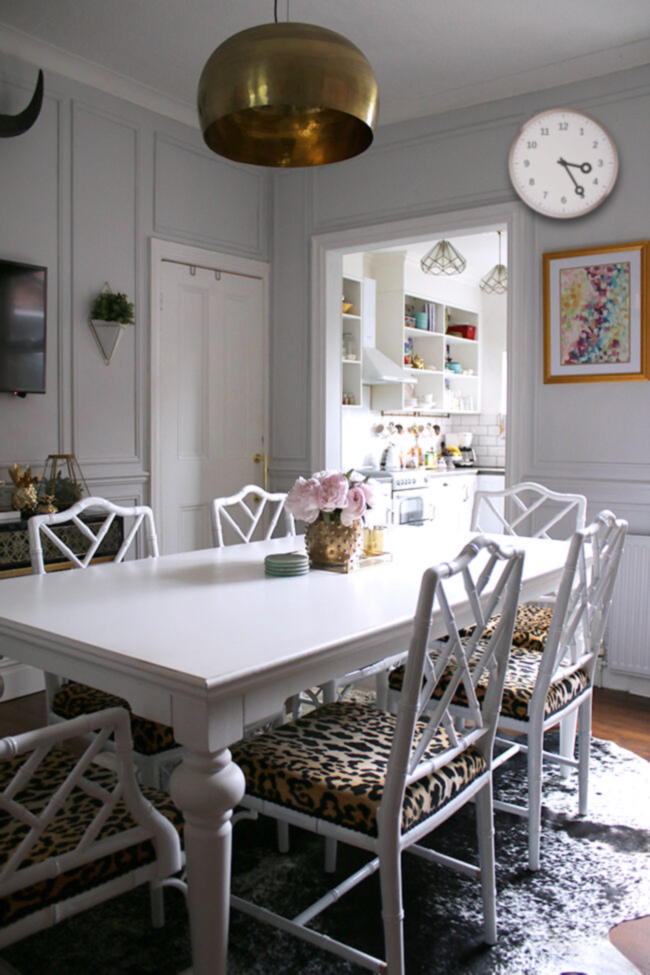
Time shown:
3,25
